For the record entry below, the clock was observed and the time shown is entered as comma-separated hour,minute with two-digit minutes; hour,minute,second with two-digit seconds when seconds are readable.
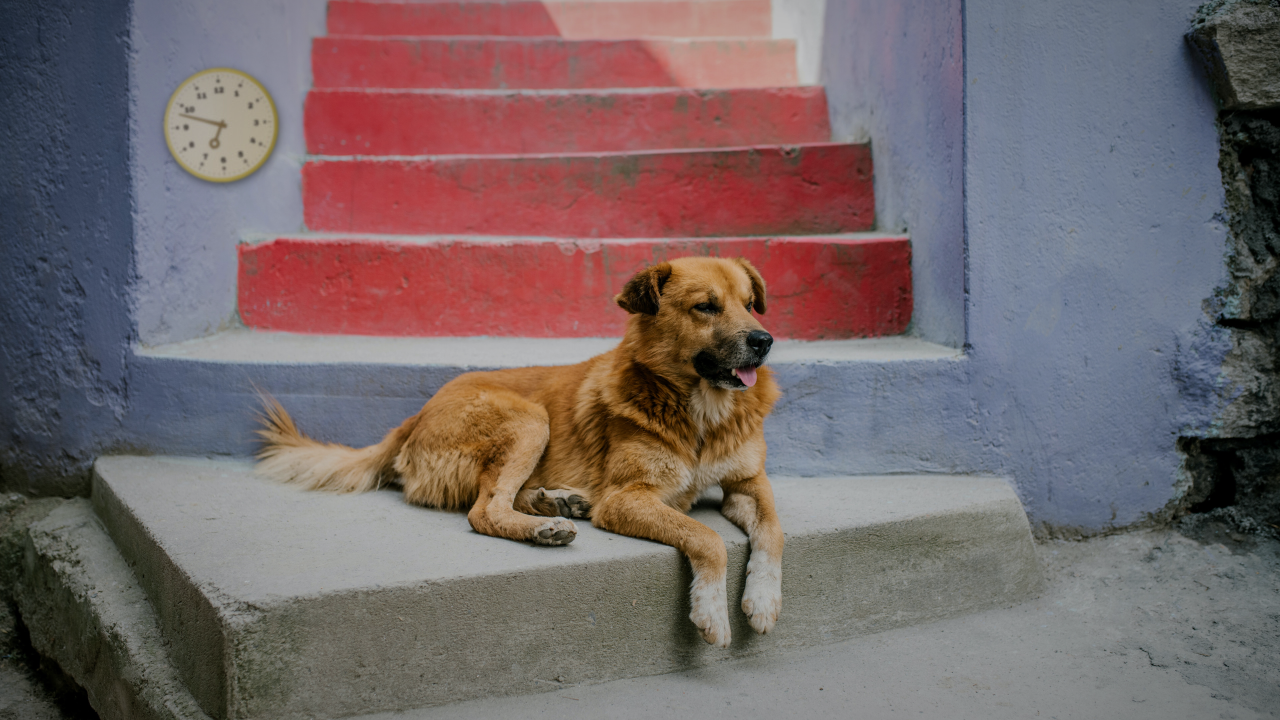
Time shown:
6,48
